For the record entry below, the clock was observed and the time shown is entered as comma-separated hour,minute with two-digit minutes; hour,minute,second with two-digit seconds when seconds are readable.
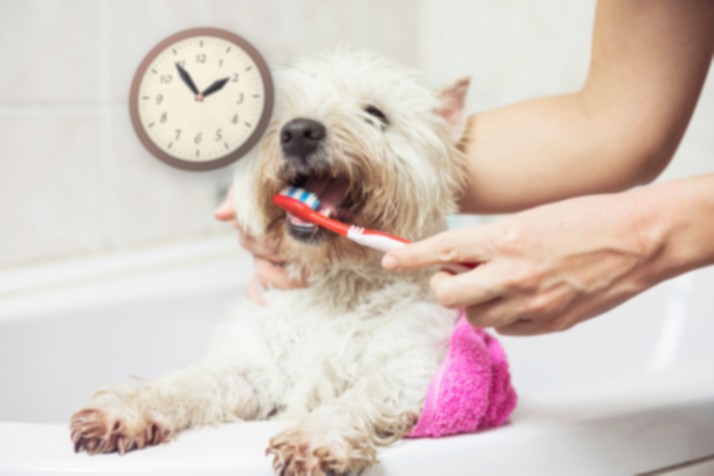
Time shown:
1,54
